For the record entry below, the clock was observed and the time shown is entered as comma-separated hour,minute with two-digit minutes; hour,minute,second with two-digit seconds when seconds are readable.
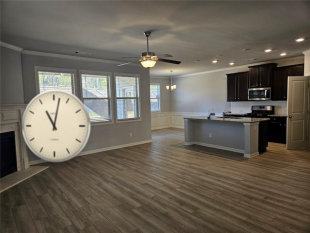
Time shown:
11,02
